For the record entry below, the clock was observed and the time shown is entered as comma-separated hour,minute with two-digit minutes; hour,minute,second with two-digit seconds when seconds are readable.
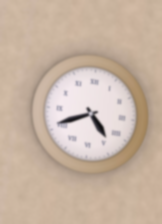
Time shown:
4,41
